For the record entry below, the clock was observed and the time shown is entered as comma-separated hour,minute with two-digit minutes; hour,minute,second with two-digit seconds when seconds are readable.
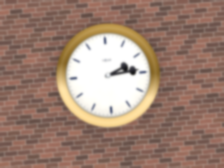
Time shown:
2,14
